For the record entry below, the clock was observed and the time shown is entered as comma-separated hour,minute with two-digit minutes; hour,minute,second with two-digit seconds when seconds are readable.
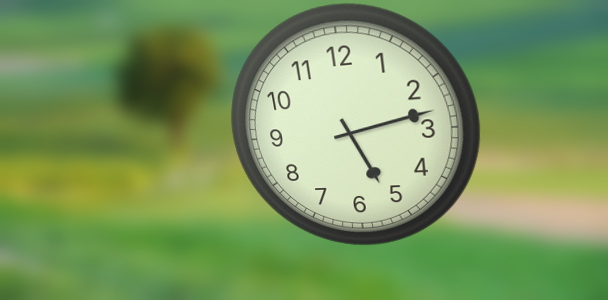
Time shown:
5,13
